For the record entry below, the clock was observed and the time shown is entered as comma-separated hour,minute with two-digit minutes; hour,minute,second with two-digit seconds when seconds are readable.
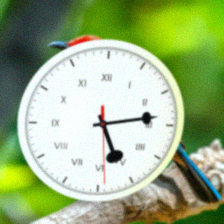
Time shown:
5,13,29
